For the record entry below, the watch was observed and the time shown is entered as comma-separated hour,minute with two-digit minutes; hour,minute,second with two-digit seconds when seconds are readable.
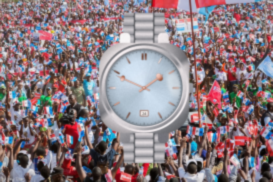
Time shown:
1,49
